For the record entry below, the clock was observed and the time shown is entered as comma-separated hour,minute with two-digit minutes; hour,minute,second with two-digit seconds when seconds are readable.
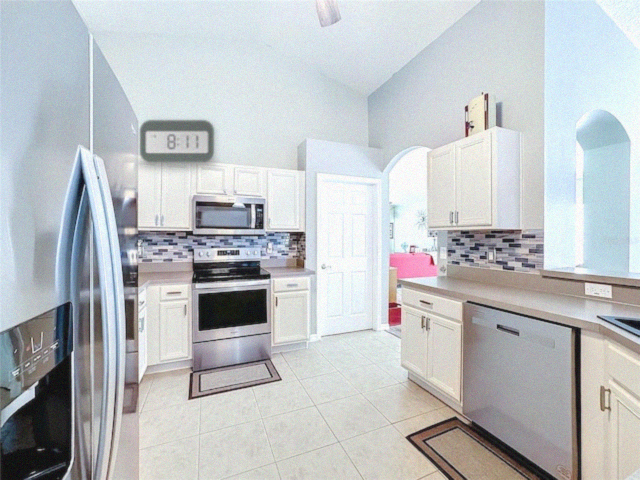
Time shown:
8,11
